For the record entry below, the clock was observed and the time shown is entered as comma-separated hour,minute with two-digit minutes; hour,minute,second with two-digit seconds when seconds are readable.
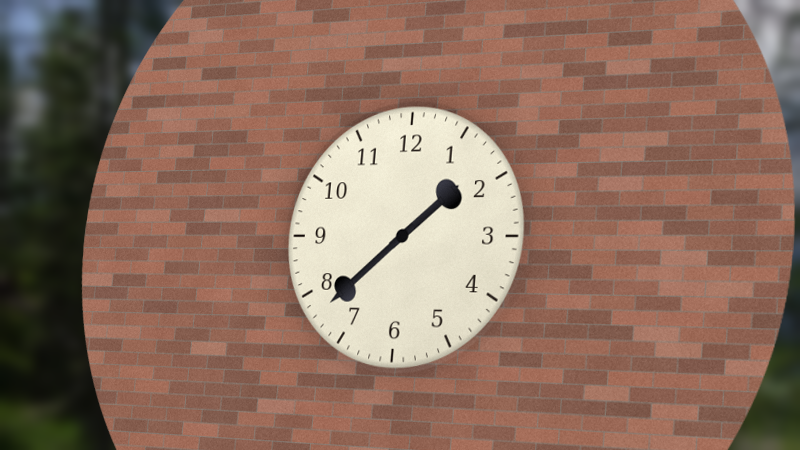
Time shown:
1,38
